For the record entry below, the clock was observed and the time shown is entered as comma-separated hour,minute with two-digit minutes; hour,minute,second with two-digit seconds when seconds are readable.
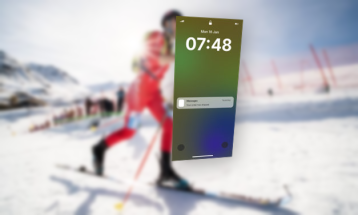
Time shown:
7,48
